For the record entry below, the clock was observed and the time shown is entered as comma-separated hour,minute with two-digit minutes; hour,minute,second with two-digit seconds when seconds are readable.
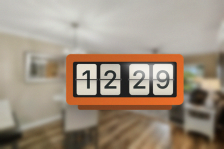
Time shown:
12,29
